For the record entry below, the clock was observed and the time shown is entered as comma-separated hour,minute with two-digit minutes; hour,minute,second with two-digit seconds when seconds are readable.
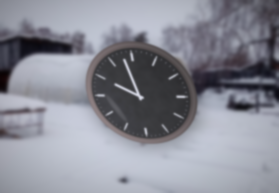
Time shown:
9,58
